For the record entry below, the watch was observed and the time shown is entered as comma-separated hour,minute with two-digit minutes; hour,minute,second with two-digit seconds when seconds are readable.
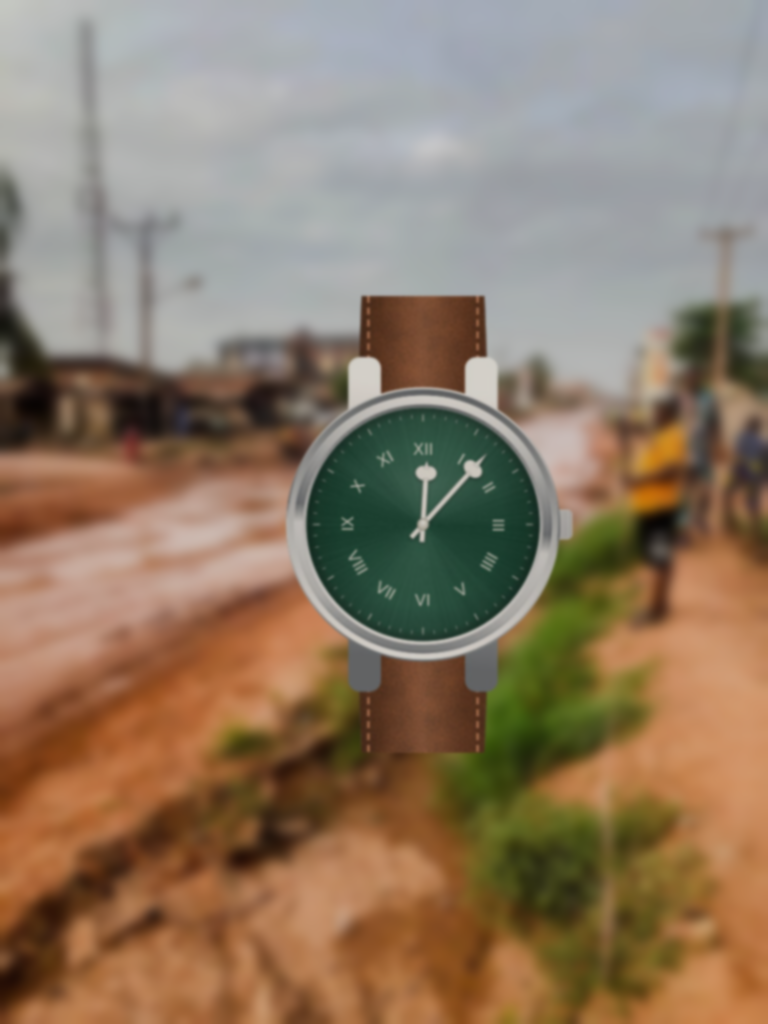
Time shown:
12,07
